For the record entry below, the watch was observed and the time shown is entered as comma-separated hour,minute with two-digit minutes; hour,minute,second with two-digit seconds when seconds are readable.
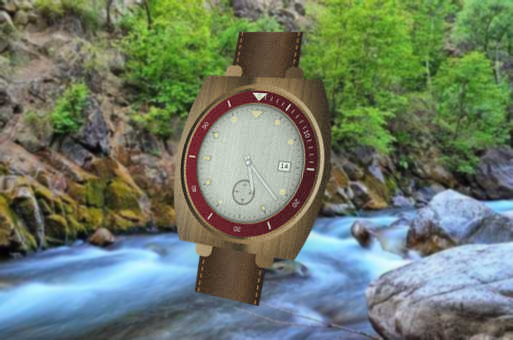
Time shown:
5,22
